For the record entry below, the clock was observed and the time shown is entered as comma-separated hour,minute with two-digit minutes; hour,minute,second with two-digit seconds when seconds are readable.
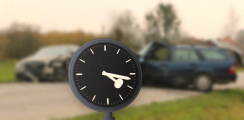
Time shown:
4,17
